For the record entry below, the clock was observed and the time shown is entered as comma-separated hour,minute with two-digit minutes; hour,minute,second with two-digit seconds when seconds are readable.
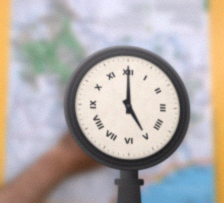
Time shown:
5,00
